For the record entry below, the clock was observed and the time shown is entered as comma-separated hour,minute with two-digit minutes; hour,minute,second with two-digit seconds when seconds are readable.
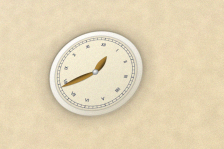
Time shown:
12,39
